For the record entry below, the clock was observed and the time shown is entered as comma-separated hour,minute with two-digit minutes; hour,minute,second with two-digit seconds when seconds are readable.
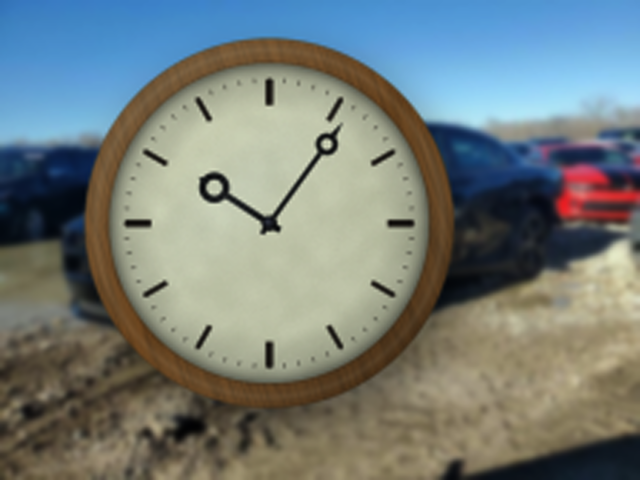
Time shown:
10,06
